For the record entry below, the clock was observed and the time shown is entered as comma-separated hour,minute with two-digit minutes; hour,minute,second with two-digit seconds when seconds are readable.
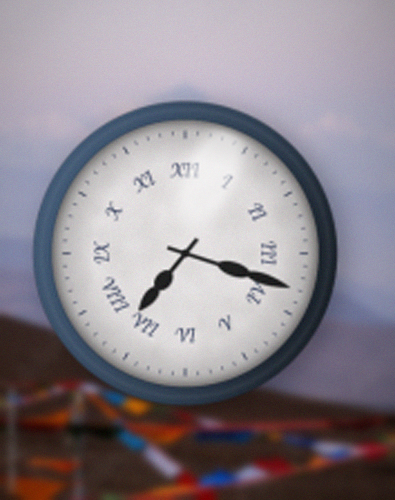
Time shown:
7,18
